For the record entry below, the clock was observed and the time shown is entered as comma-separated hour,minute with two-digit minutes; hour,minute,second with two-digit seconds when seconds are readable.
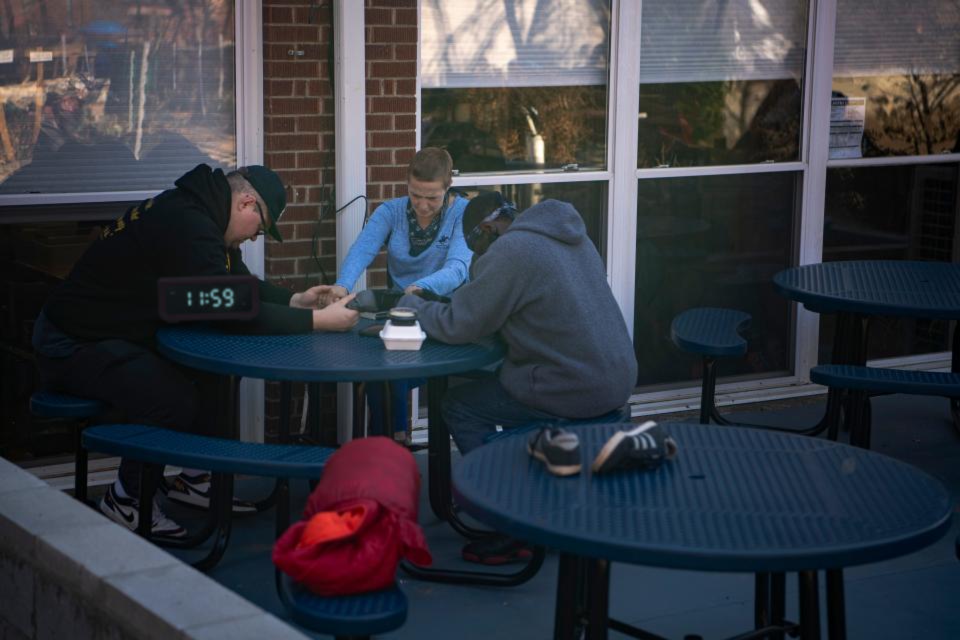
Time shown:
11,59
